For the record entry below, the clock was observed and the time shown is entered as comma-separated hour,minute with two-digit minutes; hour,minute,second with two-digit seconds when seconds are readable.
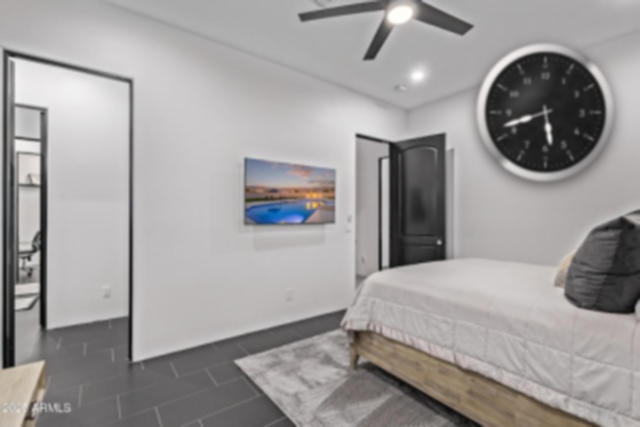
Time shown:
5,42
